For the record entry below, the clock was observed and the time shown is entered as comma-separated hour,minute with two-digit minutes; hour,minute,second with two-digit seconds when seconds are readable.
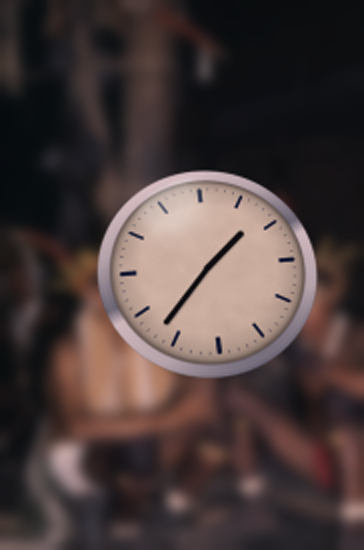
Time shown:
1,37
